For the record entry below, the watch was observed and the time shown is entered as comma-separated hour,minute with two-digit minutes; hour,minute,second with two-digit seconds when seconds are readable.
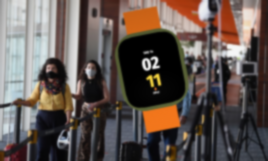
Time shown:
2,11
